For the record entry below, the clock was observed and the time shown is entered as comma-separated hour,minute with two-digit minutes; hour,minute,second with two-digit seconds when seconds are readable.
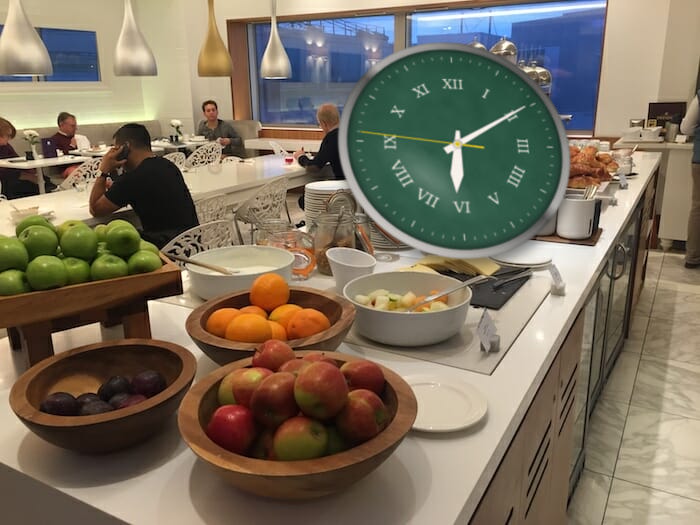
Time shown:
6,09,46
